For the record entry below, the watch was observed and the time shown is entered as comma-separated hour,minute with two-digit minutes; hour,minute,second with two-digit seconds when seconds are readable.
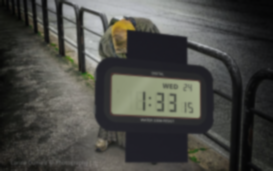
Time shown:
1,33
